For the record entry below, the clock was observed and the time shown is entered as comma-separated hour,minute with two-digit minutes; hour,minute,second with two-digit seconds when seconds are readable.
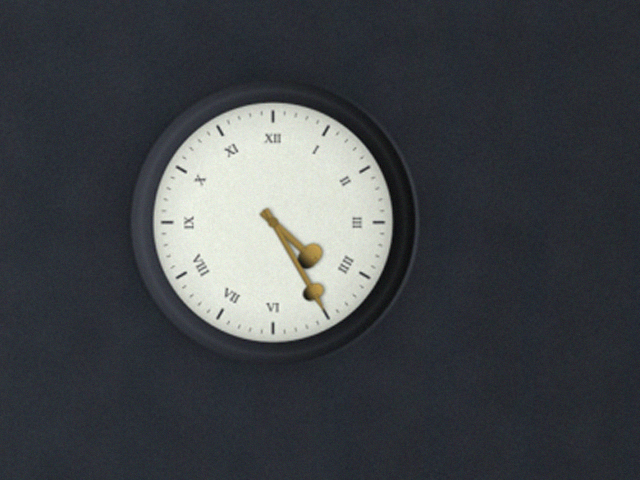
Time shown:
4,25
